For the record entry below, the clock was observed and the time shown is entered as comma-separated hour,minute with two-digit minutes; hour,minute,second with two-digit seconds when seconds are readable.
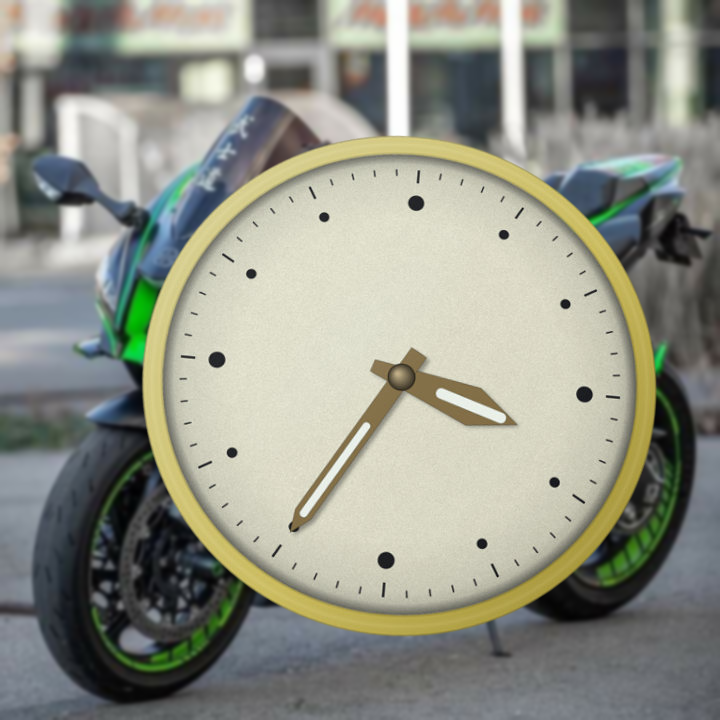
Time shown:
3,35
